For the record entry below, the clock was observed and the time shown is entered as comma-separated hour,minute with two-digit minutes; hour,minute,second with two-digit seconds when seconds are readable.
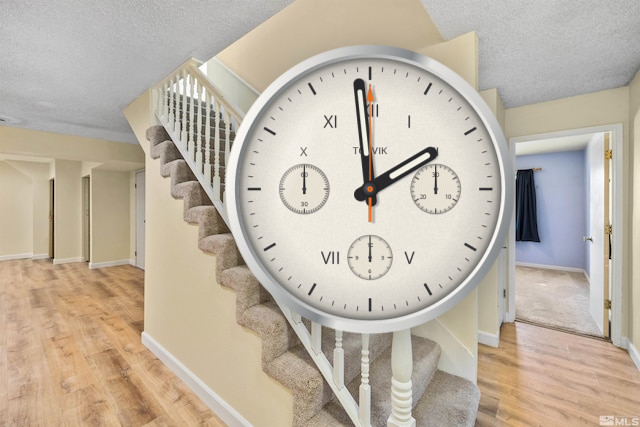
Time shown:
1,59
